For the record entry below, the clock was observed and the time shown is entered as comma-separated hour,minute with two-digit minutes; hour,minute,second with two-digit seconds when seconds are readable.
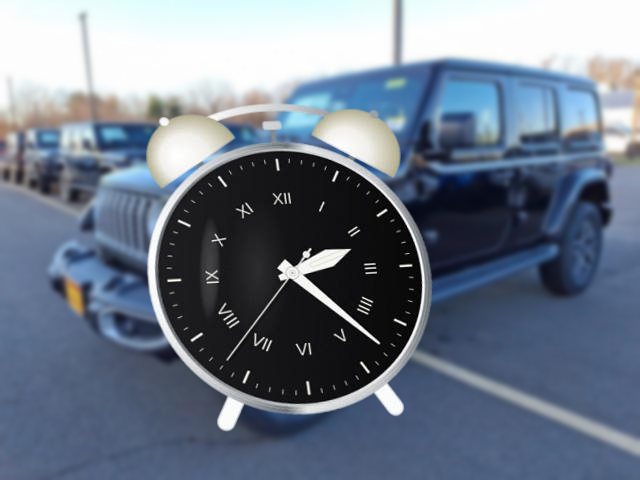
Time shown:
2,22,37
